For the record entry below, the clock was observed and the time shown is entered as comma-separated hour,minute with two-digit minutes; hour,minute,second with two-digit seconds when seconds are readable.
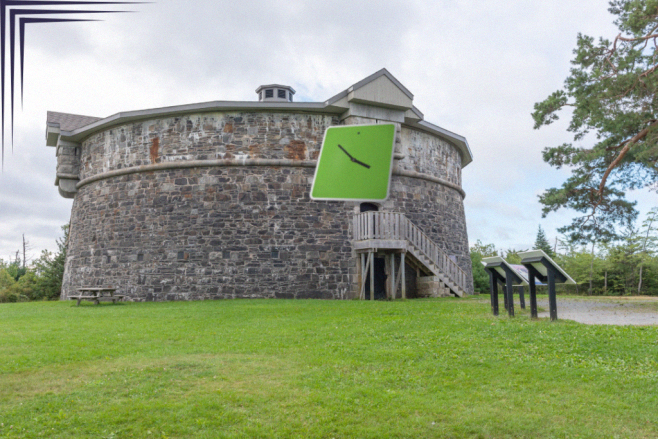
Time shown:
3,52
